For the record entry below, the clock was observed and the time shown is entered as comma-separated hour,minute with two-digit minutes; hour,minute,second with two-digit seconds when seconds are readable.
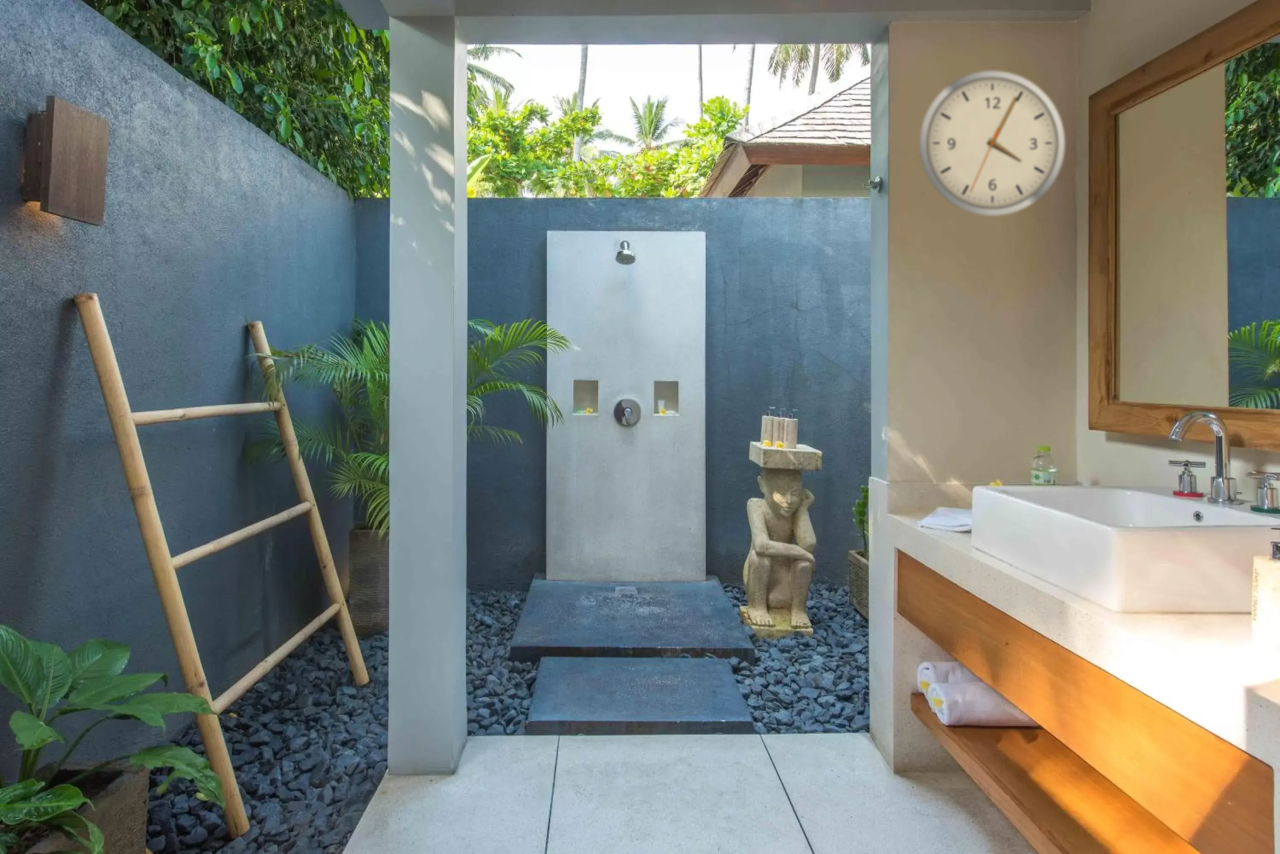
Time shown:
4,04,34
